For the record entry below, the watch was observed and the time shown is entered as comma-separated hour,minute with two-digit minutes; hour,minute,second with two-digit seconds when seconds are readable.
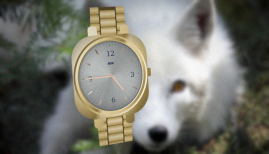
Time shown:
4,45
